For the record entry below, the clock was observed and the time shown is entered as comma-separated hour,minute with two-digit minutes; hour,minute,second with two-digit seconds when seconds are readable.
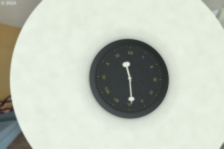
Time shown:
11,29
